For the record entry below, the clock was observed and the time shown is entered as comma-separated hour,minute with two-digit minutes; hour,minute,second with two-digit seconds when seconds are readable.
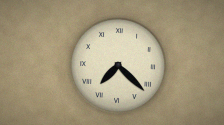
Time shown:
7,22
